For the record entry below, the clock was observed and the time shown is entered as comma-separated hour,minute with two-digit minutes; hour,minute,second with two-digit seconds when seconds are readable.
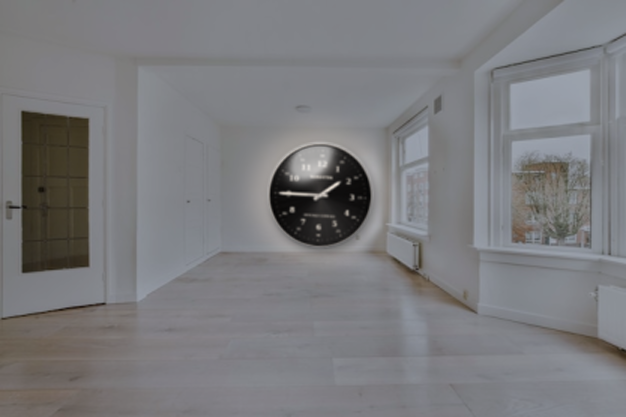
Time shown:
1,45
